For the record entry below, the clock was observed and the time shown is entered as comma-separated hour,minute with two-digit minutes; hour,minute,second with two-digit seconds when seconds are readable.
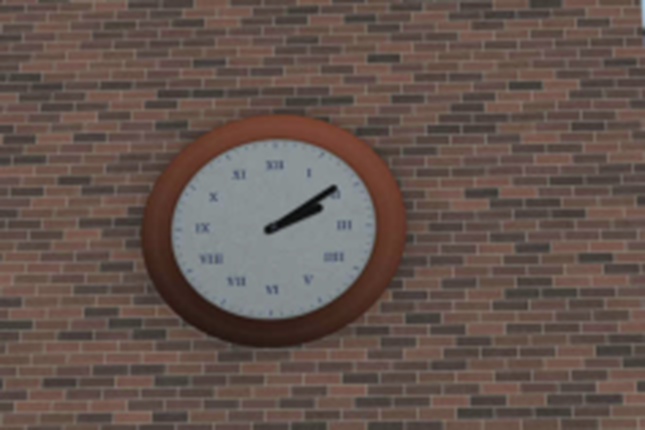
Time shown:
2,09
